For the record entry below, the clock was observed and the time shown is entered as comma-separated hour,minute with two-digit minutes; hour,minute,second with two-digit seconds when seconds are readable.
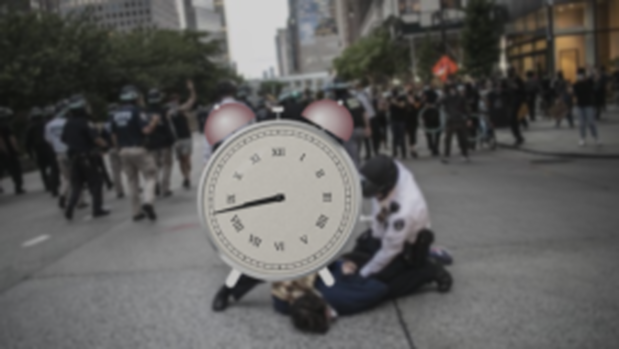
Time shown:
8,43
